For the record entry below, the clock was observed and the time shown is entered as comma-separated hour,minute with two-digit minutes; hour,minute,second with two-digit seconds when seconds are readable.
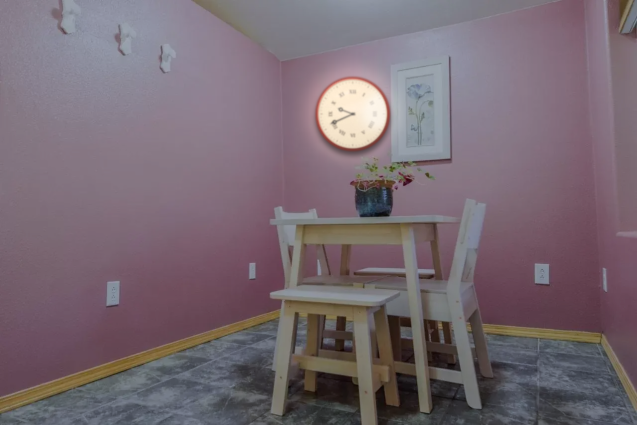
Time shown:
9,41
